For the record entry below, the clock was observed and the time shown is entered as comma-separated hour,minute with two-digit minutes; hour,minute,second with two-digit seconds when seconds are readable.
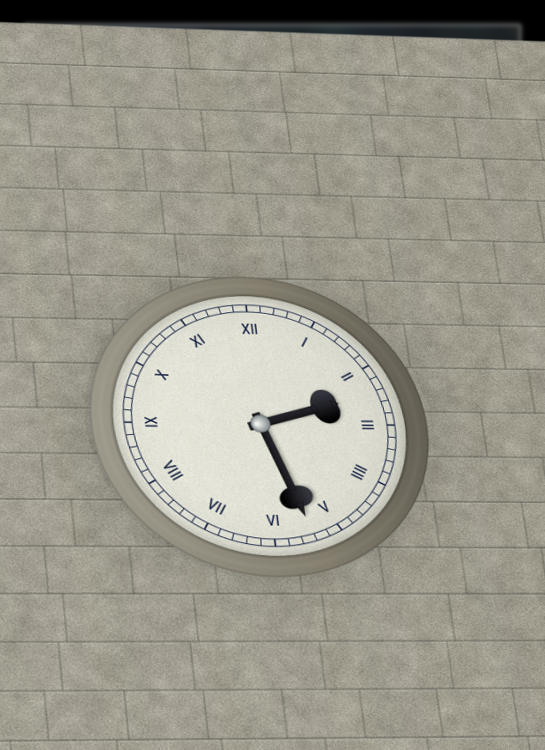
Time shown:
2,27
